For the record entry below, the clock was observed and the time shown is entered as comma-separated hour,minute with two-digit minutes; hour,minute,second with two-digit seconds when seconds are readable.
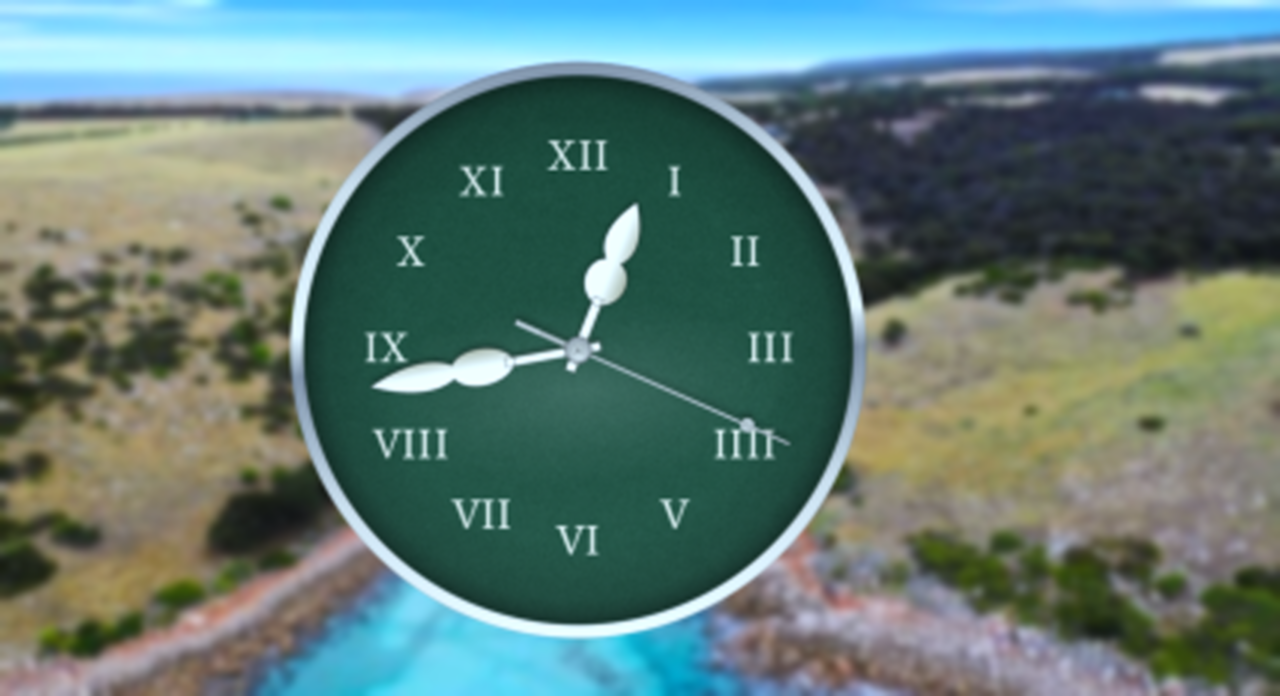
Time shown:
12,43,19
